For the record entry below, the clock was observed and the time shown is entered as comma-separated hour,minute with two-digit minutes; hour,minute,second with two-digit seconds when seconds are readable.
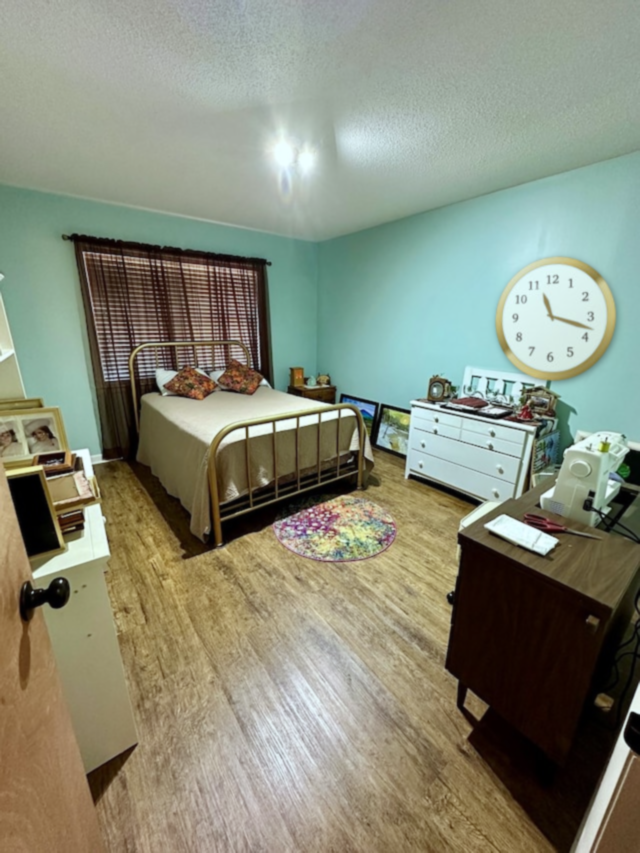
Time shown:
11,18
